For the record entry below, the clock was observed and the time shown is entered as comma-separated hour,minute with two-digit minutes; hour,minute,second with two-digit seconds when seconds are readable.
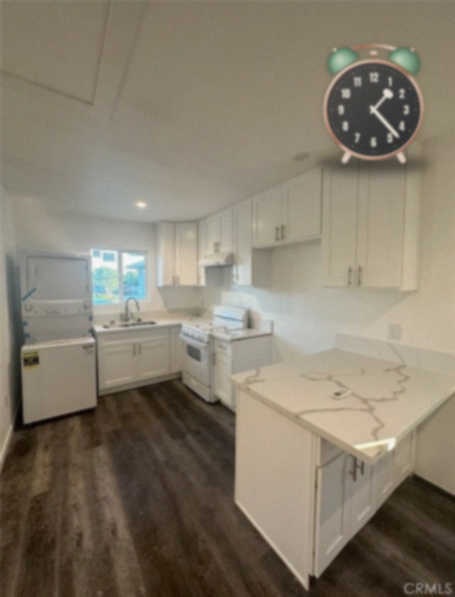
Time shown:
1,23
